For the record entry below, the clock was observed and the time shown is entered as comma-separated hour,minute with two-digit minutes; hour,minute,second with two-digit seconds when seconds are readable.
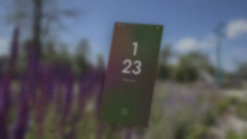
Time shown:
1,23
